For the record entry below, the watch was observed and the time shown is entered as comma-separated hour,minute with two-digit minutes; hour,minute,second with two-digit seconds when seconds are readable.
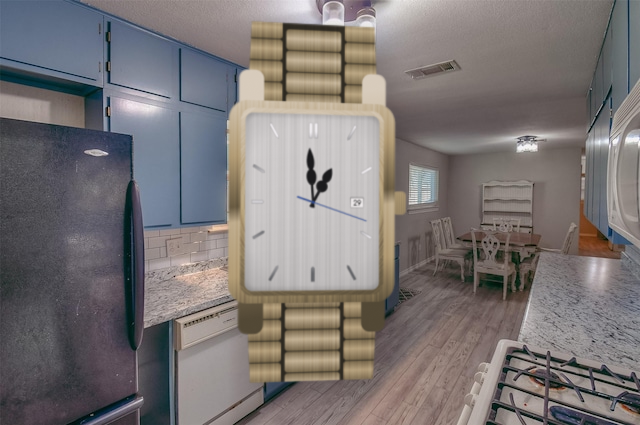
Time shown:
12,59,18
